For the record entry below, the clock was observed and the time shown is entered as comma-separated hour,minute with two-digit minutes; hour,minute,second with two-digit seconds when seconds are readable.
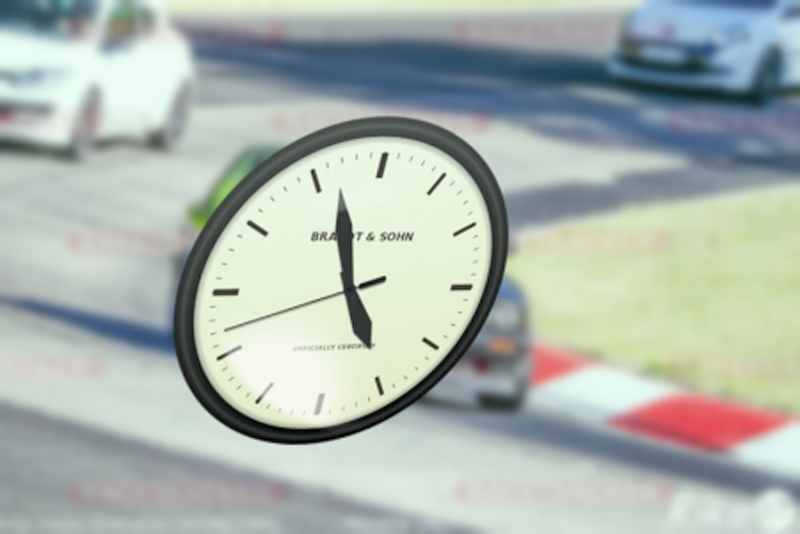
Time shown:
4,56,42
